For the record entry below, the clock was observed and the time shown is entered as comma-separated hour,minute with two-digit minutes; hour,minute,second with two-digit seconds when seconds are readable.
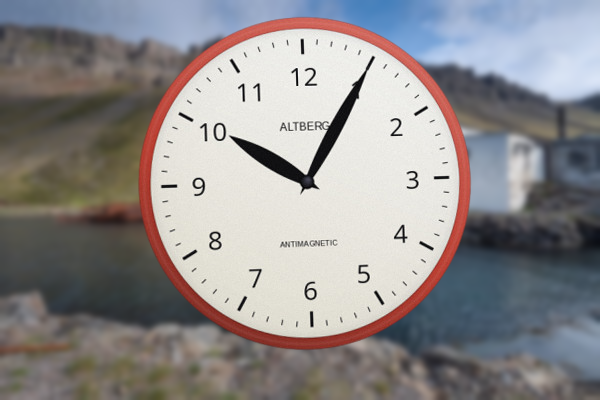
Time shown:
10,05
